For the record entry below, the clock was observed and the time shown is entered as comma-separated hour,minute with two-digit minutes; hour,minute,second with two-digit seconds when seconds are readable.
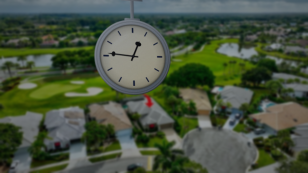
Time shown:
12,46
